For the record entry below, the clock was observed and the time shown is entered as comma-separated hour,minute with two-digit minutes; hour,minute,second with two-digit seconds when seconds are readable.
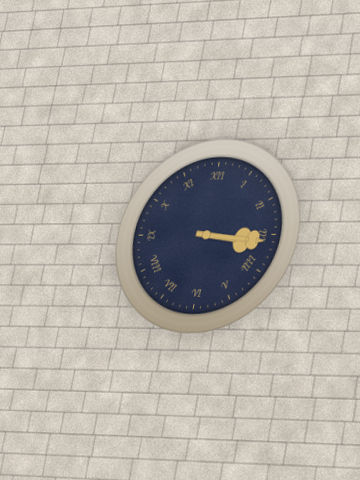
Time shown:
3,16
